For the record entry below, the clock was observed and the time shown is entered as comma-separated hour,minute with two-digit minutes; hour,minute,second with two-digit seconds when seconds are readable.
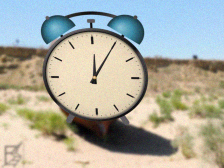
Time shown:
12,05
